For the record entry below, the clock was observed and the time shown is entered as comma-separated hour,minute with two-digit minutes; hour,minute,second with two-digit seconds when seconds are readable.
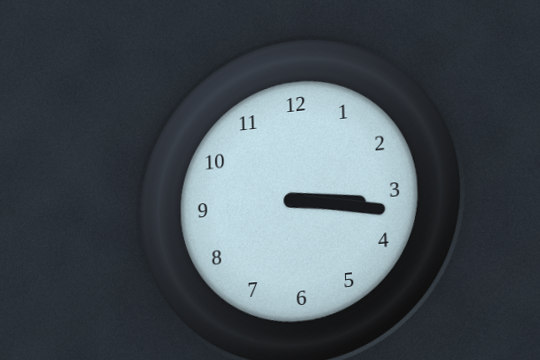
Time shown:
3,17
